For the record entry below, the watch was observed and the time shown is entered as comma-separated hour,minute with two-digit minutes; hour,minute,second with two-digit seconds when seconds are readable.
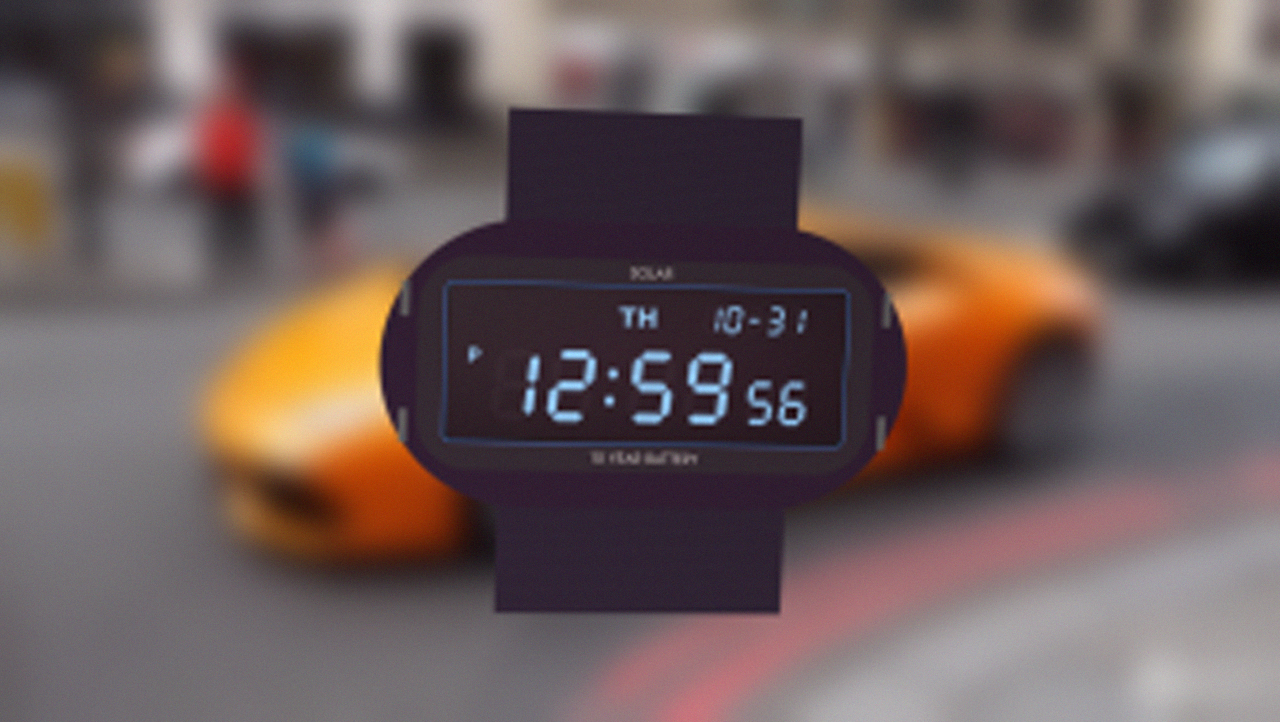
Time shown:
12,59,56
